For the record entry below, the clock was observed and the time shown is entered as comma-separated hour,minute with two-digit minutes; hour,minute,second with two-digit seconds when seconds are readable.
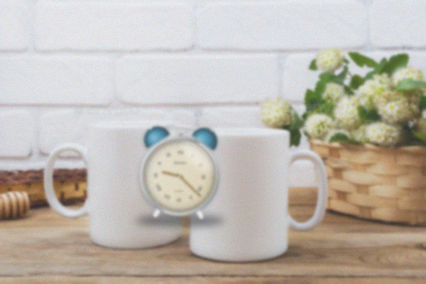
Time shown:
9,22
